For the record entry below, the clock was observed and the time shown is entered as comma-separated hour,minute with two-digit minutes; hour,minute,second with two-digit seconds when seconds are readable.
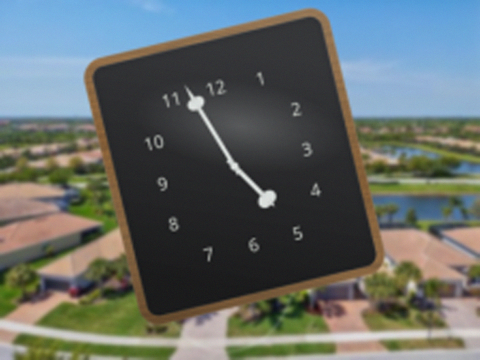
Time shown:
4,57
